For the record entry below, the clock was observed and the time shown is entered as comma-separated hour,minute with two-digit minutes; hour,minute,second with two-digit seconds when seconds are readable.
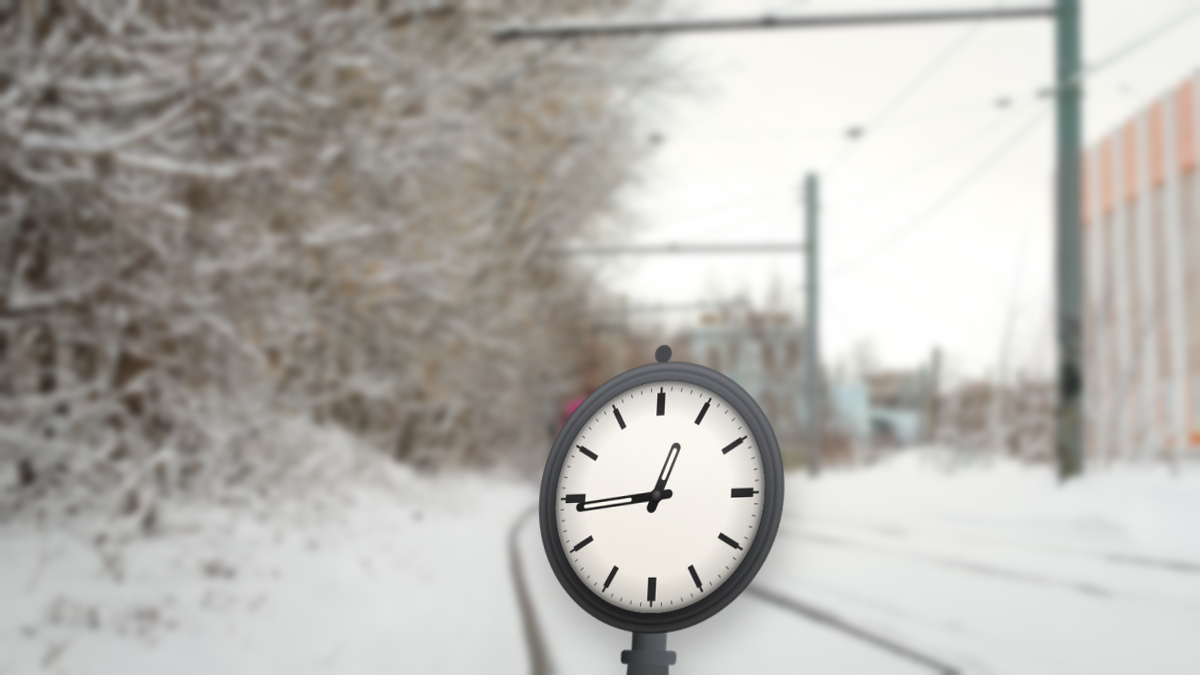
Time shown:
12,44
